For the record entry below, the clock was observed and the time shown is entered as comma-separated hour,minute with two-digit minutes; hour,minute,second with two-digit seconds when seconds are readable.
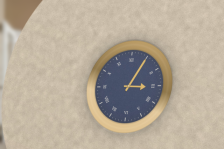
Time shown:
3,05
